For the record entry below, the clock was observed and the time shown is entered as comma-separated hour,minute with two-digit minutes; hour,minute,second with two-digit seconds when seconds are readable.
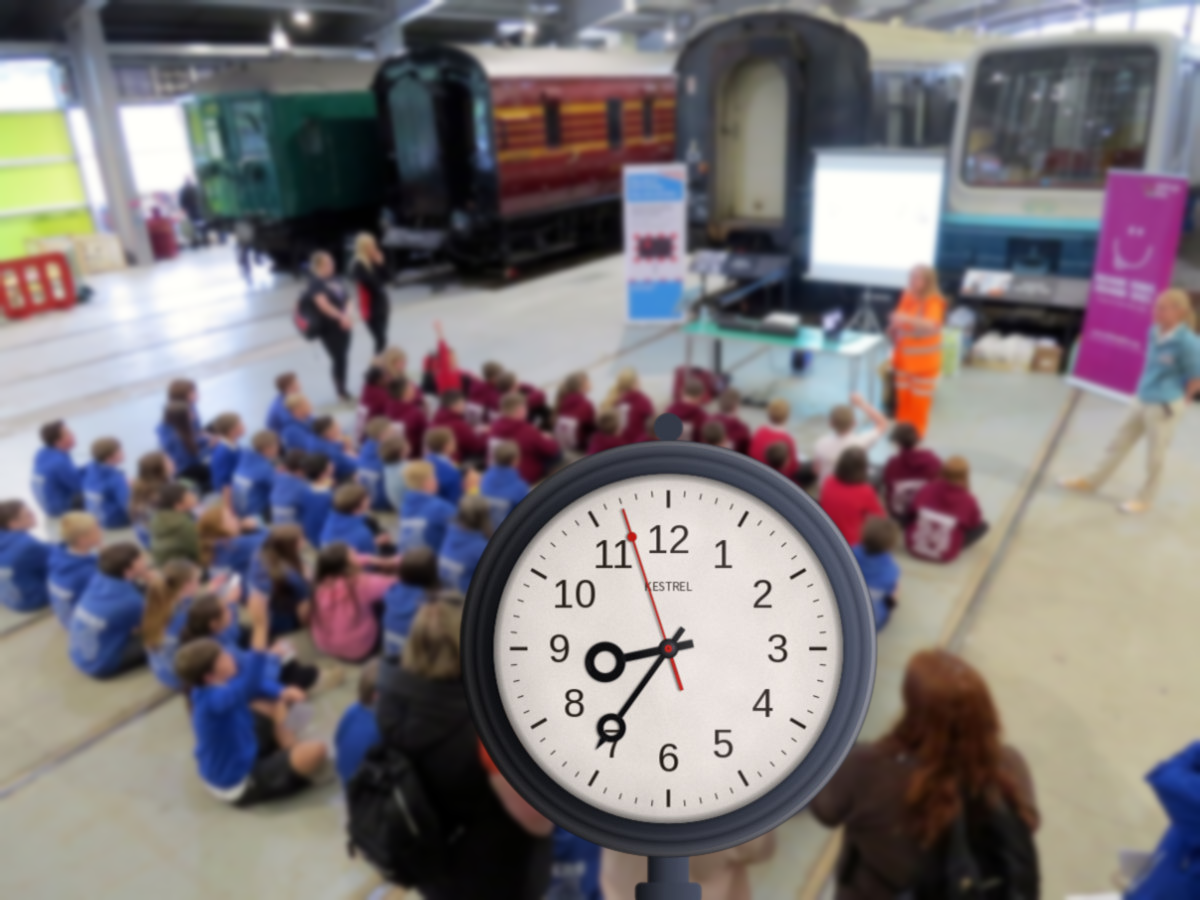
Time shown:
8,35,57
